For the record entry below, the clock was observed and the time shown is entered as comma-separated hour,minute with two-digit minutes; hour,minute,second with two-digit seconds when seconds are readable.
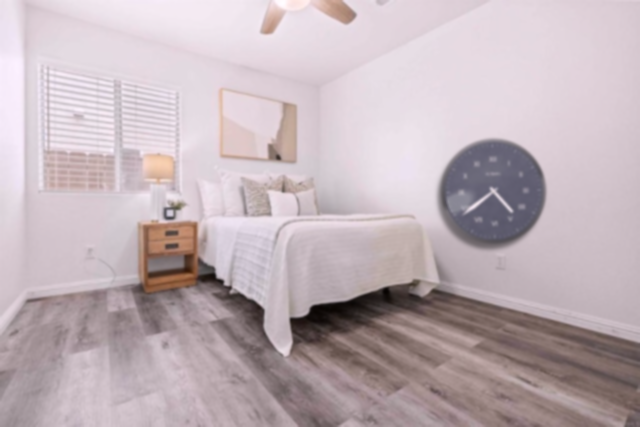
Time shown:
4,39
